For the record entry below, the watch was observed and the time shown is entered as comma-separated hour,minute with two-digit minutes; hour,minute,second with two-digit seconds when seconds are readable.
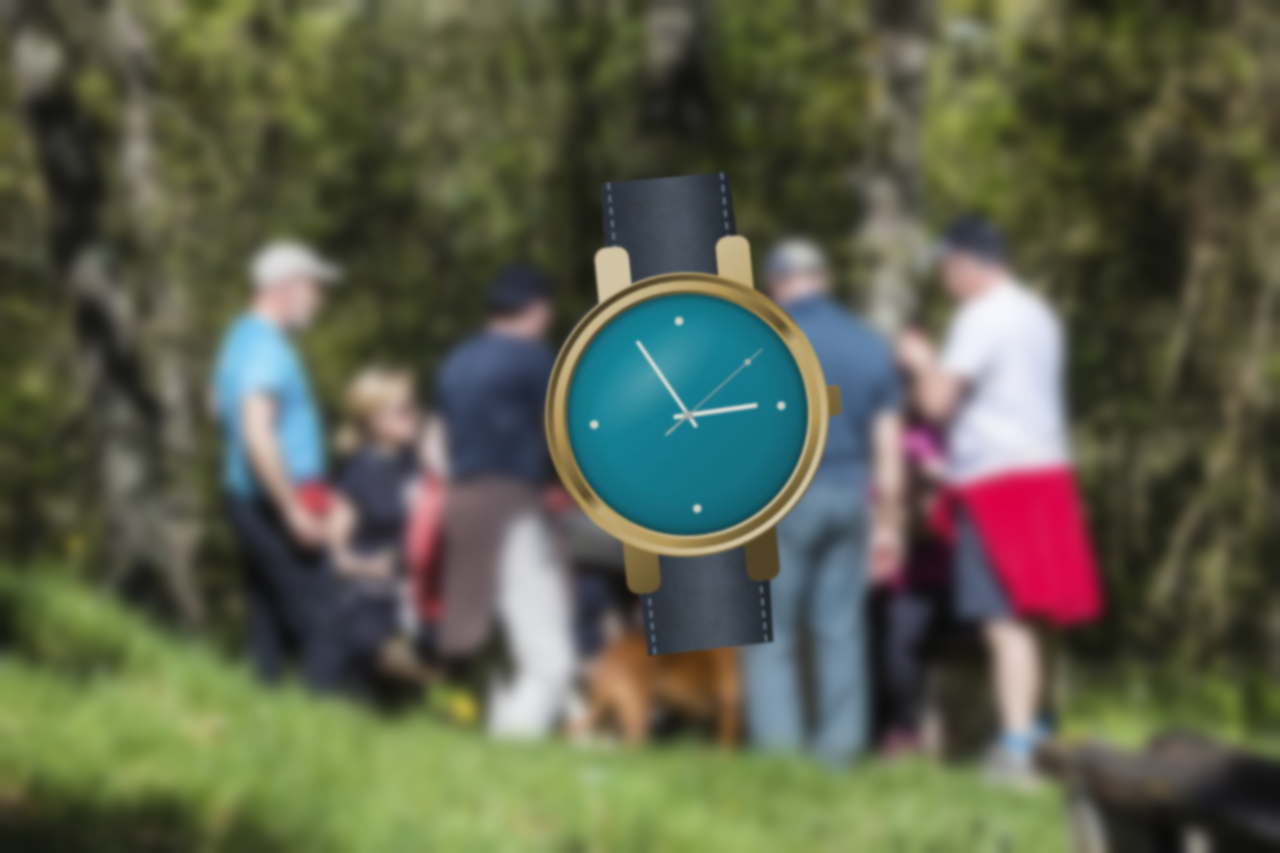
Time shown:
2,55,09
